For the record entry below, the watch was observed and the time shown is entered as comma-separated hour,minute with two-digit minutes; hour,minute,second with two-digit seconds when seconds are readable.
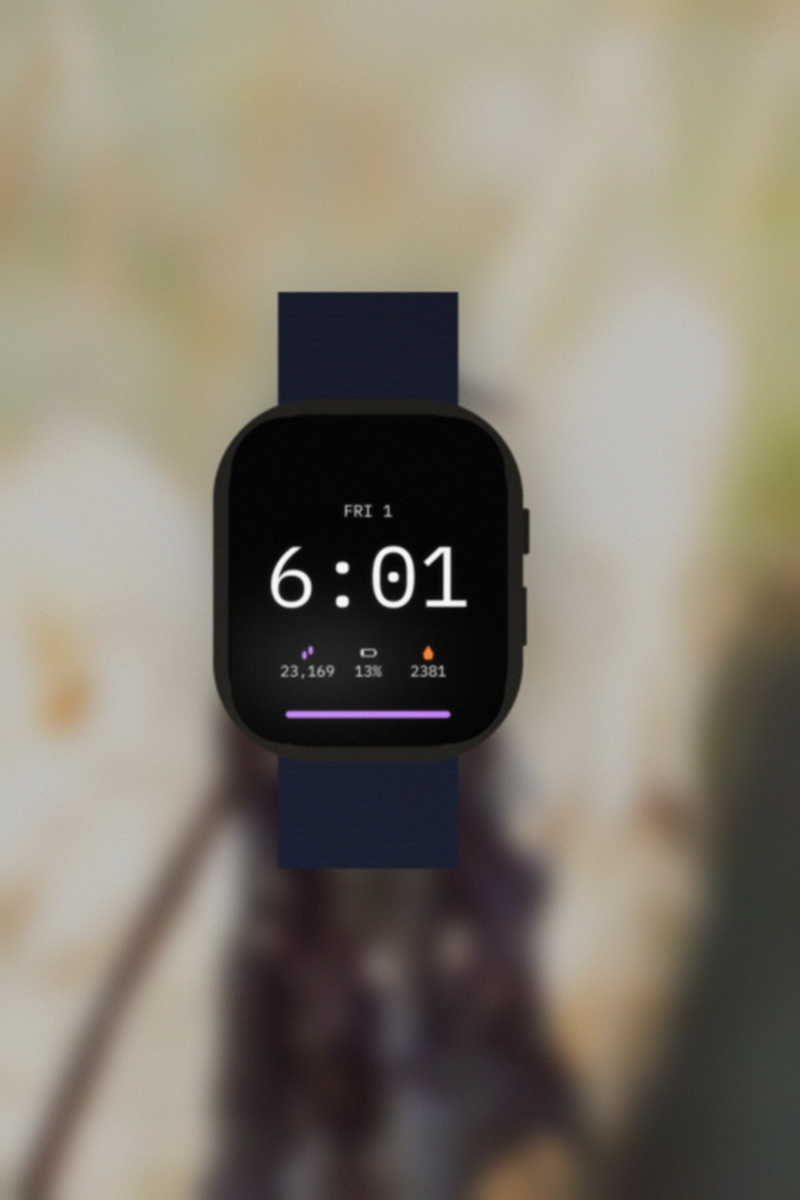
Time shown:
6,01
